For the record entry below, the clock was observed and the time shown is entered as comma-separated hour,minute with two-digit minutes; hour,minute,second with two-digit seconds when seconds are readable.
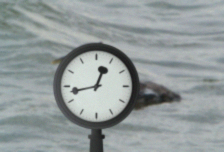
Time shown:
12,43
